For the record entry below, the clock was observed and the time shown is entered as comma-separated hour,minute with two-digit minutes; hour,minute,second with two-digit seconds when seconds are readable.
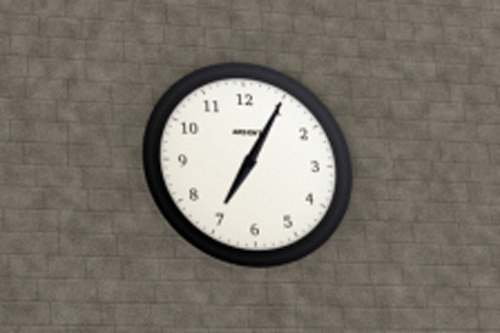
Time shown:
7,05
